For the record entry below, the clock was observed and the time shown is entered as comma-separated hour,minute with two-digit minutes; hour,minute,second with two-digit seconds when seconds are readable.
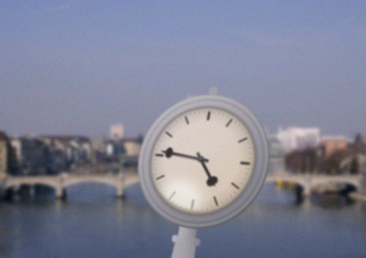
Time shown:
4,46
